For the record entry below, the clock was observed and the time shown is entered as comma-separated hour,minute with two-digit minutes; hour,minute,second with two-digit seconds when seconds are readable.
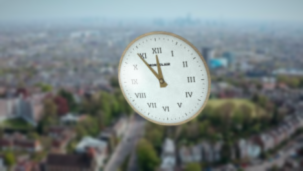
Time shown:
11,54
